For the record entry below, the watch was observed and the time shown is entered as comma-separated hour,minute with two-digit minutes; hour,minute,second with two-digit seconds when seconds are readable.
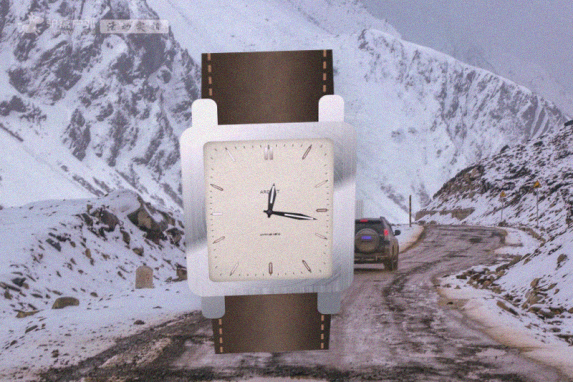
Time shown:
12,17
